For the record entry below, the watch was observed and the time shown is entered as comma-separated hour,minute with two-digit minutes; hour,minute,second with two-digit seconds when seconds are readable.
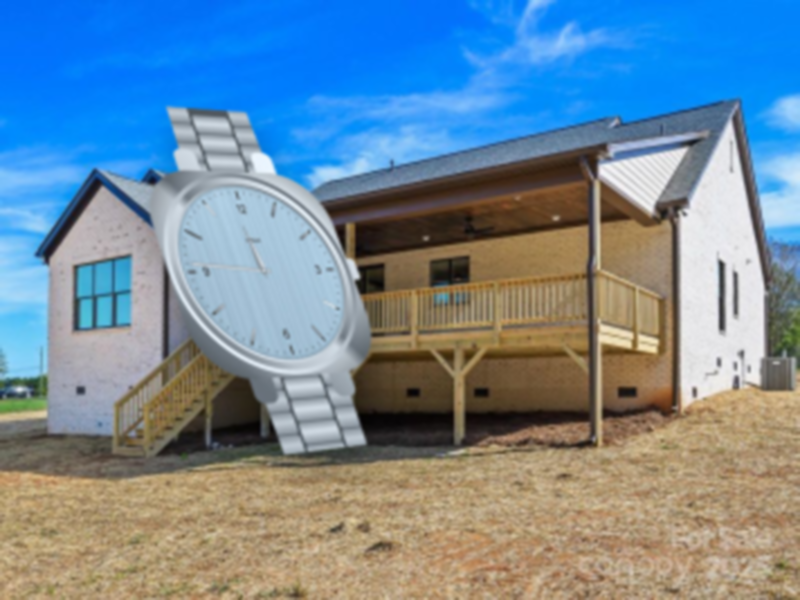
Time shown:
11,46
